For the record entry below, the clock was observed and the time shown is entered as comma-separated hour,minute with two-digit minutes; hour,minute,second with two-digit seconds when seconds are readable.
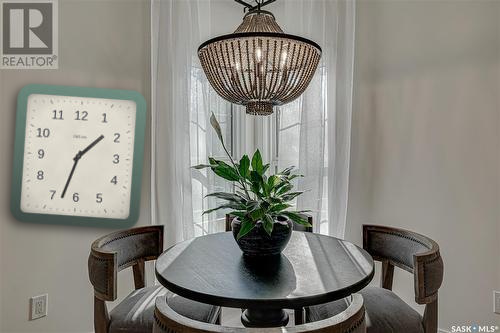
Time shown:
1,33
